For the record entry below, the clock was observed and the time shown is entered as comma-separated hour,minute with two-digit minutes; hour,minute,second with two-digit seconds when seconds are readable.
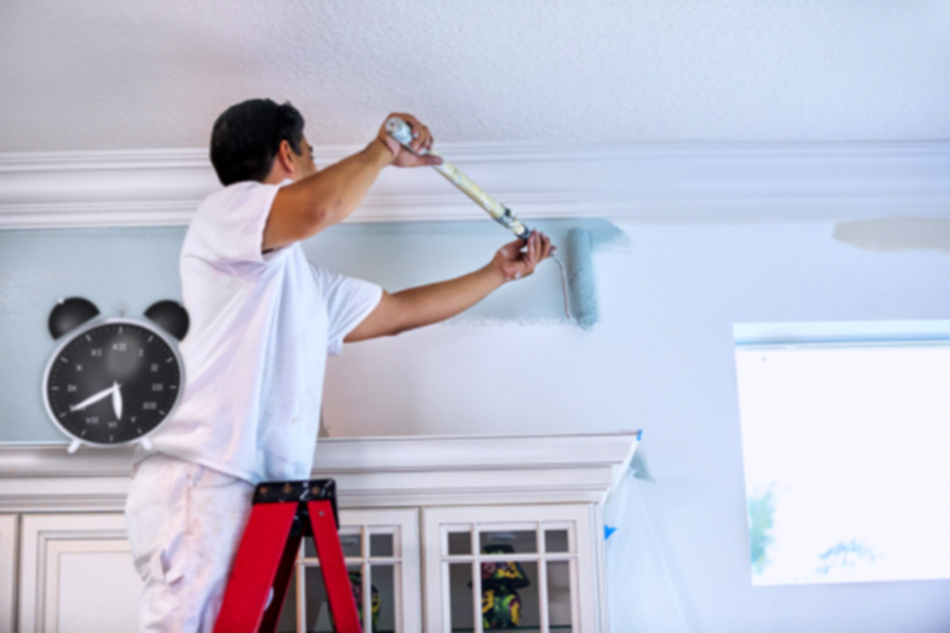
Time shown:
5,40
